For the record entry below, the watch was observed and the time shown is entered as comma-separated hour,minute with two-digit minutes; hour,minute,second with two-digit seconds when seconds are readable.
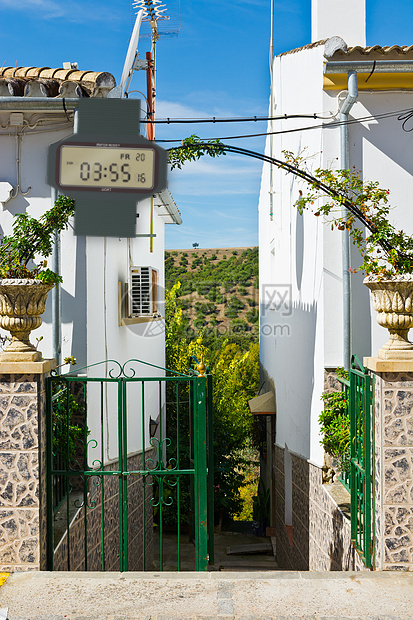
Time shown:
3,55,16
